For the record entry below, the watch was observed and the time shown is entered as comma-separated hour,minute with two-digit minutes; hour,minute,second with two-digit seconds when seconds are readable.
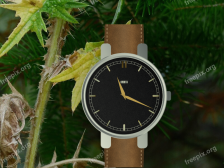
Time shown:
11,19
